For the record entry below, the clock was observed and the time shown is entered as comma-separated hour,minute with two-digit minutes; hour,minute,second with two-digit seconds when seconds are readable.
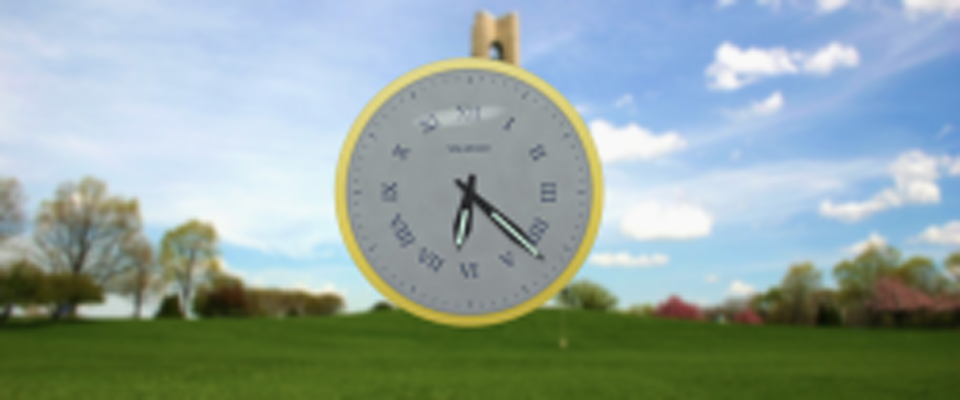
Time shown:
6,22
